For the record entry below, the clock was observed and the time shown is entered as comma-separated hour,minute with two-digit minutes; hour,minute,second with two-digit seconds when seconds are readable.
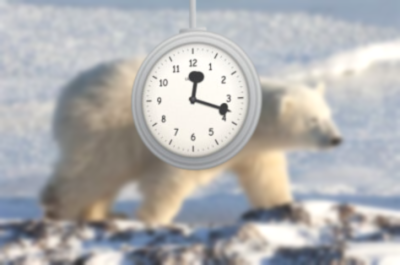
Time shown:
12,18
